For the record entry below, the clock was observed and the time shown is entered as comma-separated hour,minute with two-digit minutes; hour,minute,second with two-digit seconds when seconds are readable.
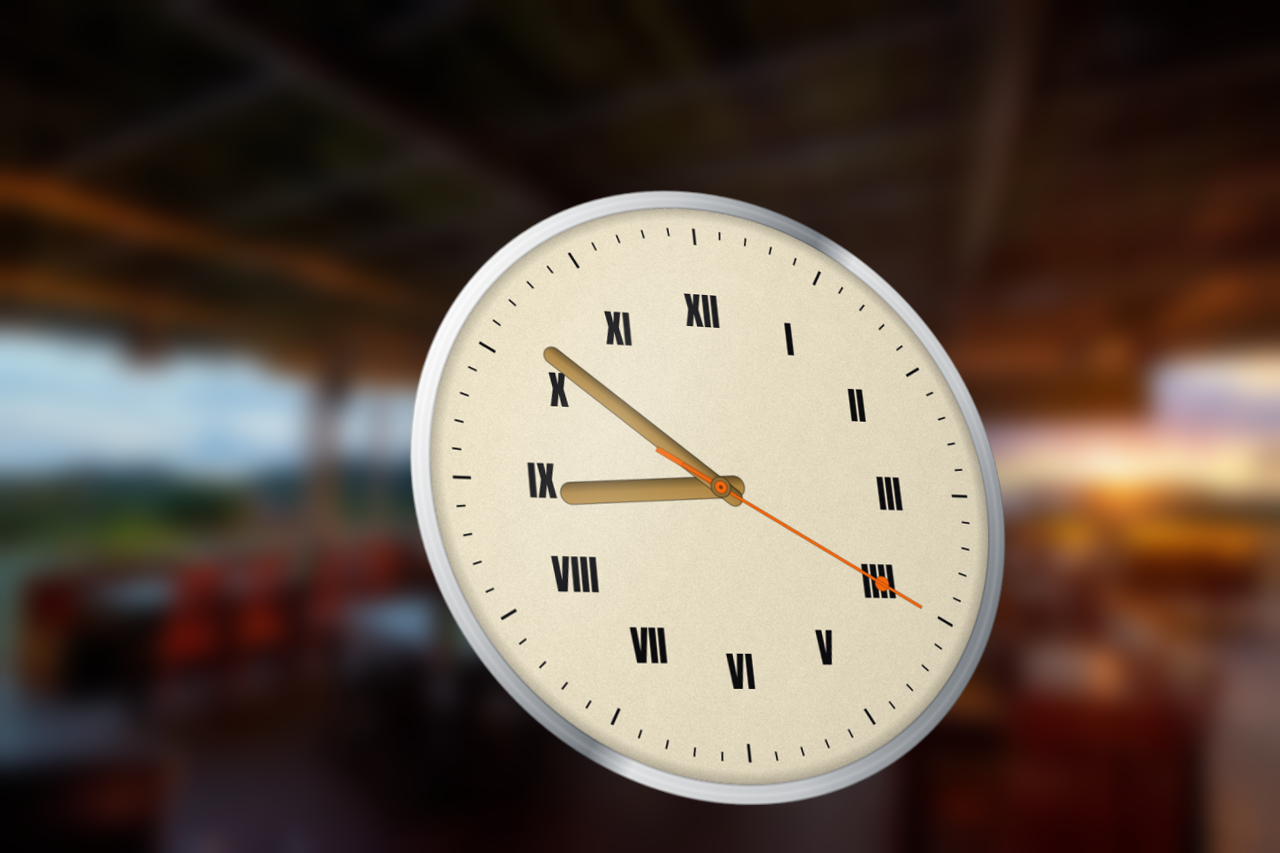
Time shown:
8,51,20
